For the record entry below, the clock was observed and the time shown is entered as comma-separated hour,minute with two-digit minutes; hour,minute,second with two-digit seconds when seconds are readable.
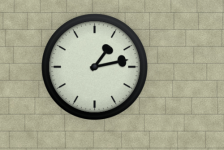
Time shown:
1,13
